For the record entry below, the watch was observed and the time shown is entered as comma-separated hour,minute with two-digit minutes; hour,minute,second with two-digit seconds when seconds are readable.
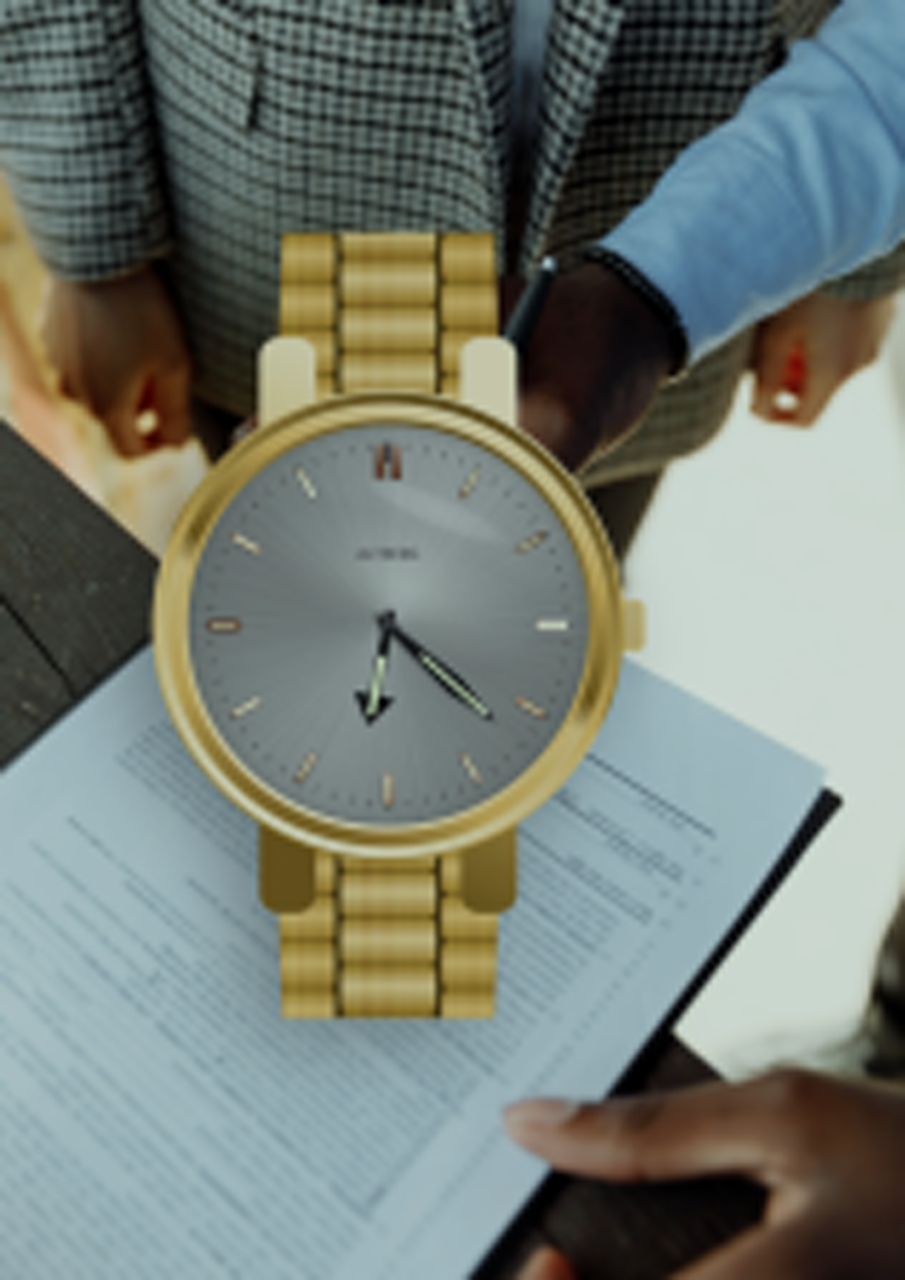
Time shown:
6,22
